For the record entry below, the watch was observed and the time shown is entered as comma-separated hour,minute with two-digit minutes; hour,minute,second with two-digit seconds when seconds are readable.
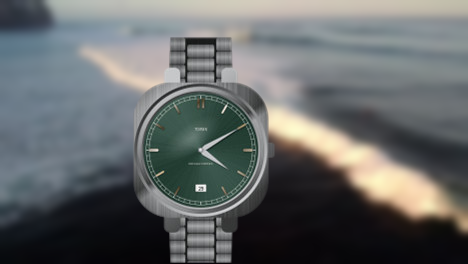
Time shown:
4,10
